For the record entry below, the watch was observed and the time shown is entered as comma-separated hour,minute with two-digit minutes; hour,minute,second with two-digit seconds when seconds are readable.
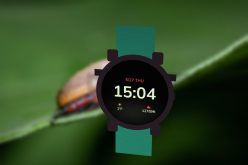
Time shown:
15,04
